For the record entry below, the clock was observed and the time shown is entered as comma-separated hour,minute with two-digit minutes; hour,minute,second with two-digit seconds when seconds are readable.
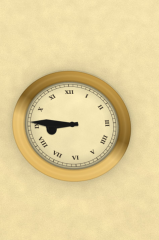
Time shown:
8,46
